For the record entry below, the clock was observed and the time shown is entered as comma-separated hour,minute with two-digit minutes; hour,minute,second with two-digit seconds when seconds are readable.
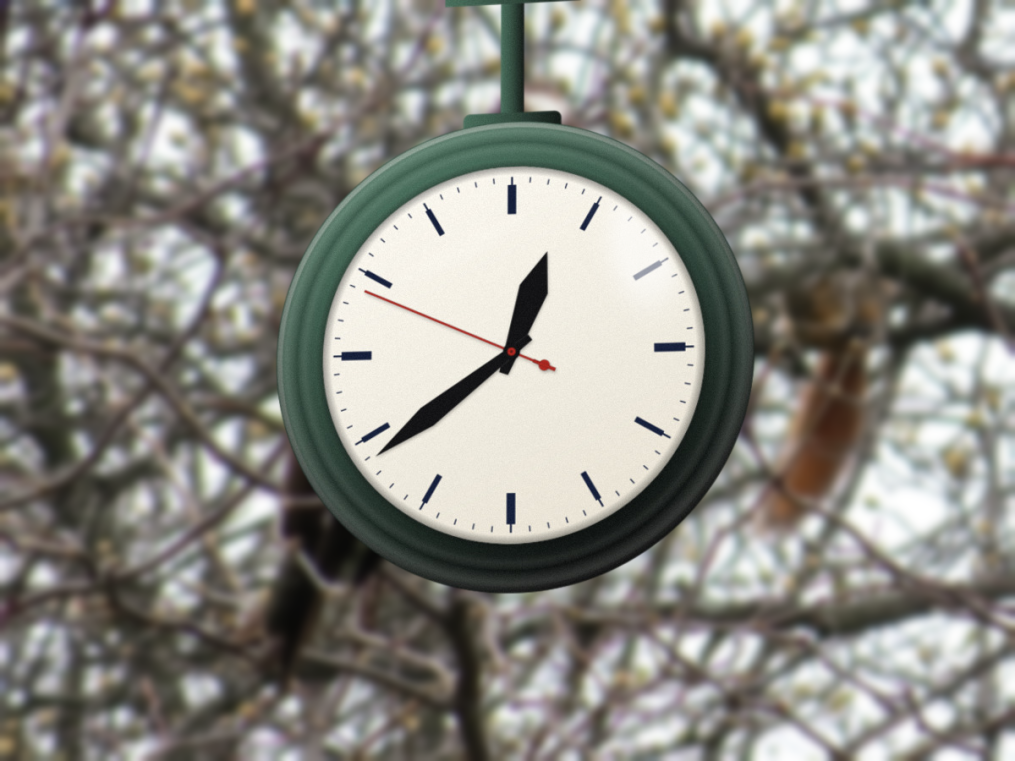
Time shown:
12,38,49
